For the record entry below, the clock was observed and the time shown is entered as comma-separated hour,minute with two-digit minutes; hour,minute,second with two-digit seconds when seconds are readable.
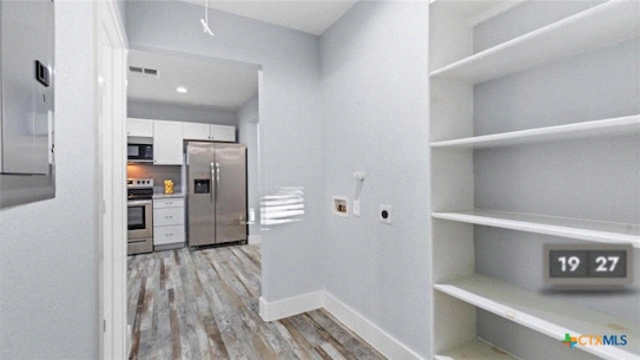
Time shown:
19,27
